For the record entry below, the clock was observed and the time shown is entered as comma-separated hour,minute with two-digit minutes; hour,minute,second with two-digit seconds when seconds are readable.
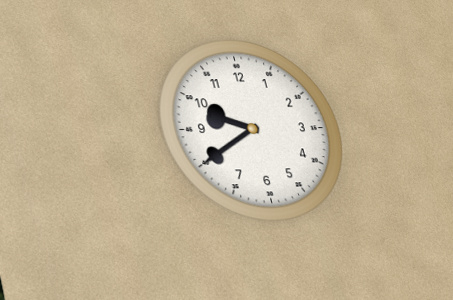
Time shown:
9,40
